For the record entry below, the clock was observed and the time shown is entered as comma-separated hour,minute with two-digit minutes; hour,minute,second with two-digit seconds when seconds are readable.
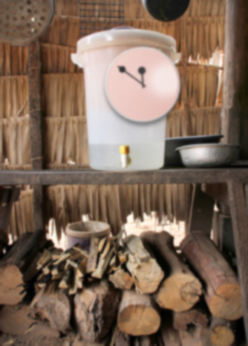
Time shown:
11,51
